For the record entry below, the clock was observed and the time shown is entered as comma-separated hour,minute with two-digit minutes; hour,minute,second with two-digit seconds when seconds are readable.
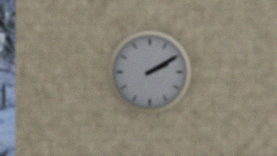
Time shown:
2,10
